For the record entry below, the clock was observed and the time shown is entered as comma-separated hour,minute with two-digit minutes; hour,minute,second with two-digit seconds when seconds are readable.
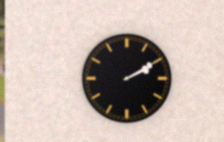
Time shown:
2,10
